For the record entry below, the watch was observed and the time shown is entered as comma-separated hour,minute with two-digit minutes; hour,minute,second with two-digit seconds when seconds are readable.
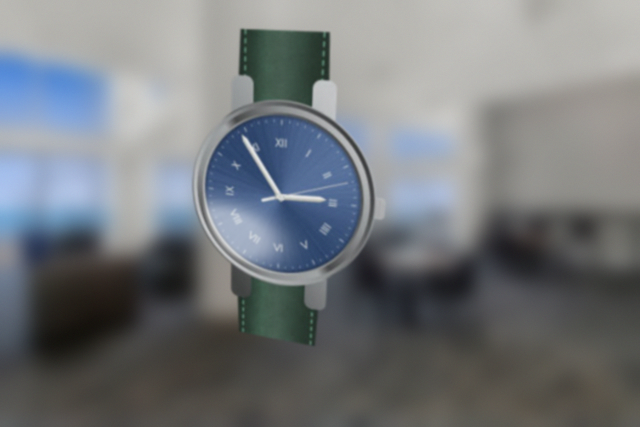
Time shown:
2,54,12
